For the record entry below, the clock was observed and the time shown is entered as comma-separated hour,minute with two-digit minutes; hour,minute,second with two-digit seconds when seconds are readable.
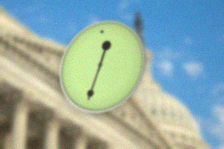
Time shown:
12,33
